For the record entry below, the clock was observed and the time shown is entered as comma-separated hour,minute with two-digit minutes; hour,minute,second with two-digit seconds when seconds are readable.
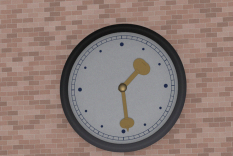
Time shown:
1,29
